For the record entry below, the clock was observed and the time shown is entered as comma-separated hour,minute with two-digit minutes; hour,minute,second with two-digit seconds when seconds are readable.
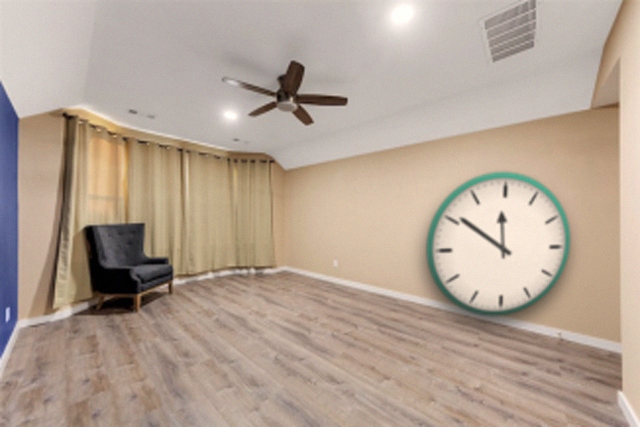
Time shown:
11,51
